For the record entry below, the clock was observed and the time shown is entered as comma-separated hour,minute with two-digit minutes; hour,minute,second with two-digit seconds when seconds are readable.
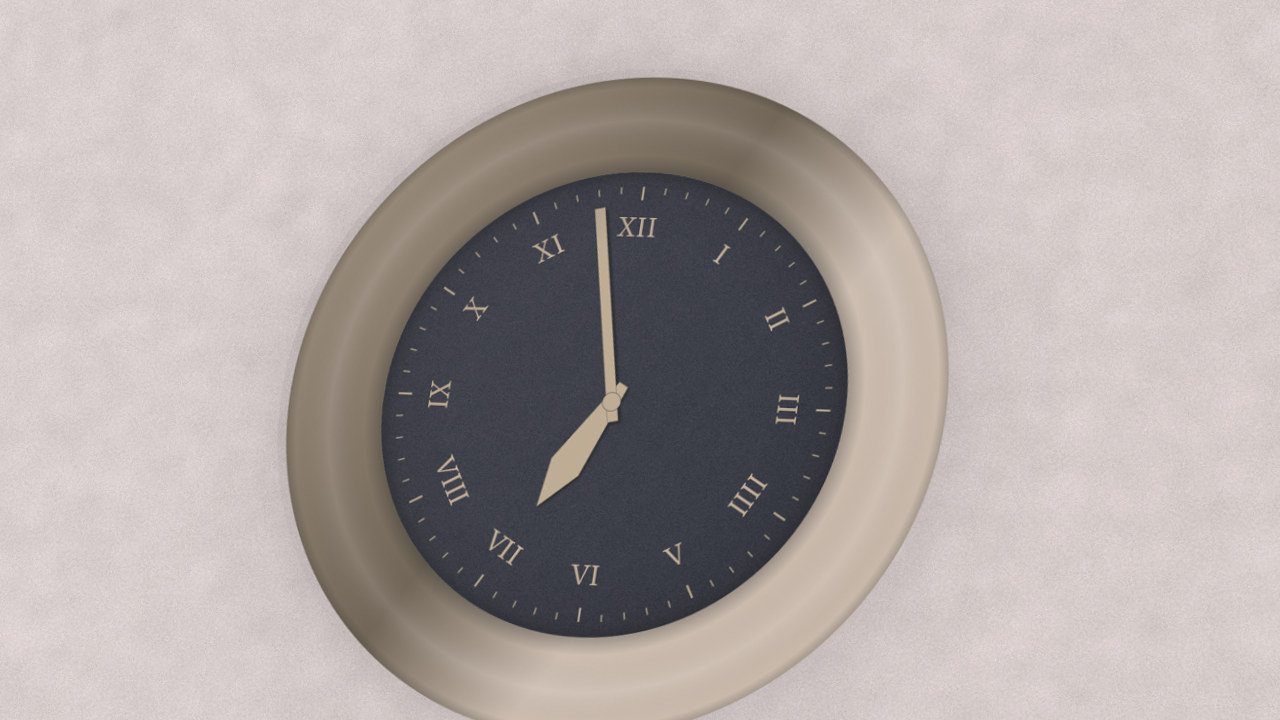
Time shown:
6,58
